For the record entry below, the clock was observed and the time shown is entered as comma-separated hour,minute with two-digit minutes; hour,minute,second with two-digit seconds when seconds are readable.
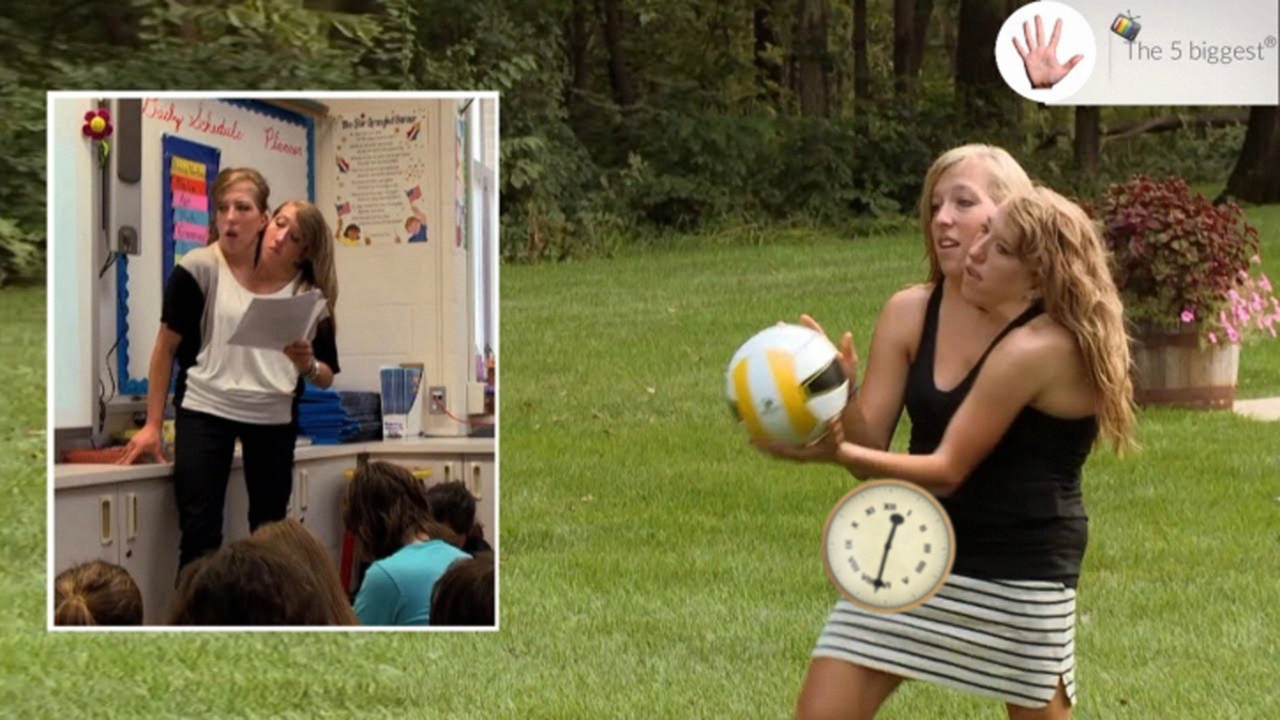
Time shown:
12,32
